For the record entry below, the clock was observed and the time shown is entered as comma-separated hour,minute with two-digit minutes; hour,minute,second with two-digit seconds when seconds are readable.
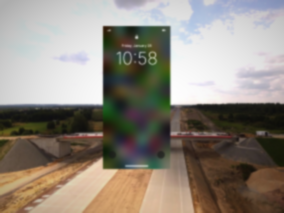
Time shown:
10,58
